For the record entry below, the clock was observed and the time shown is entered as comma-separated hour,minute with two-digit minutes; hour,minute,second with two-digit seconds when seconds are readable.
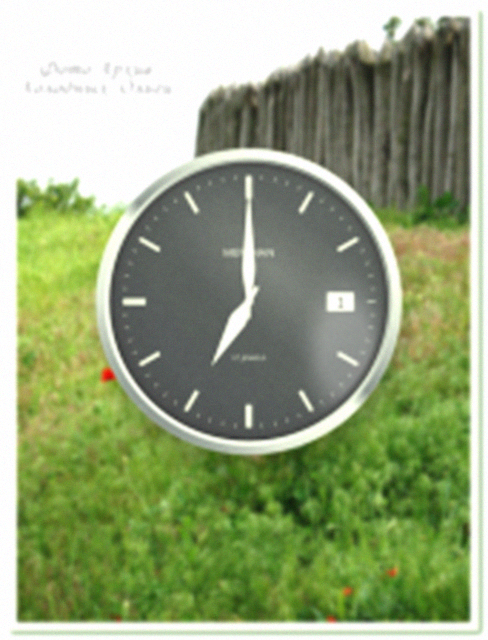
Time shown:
7,00
